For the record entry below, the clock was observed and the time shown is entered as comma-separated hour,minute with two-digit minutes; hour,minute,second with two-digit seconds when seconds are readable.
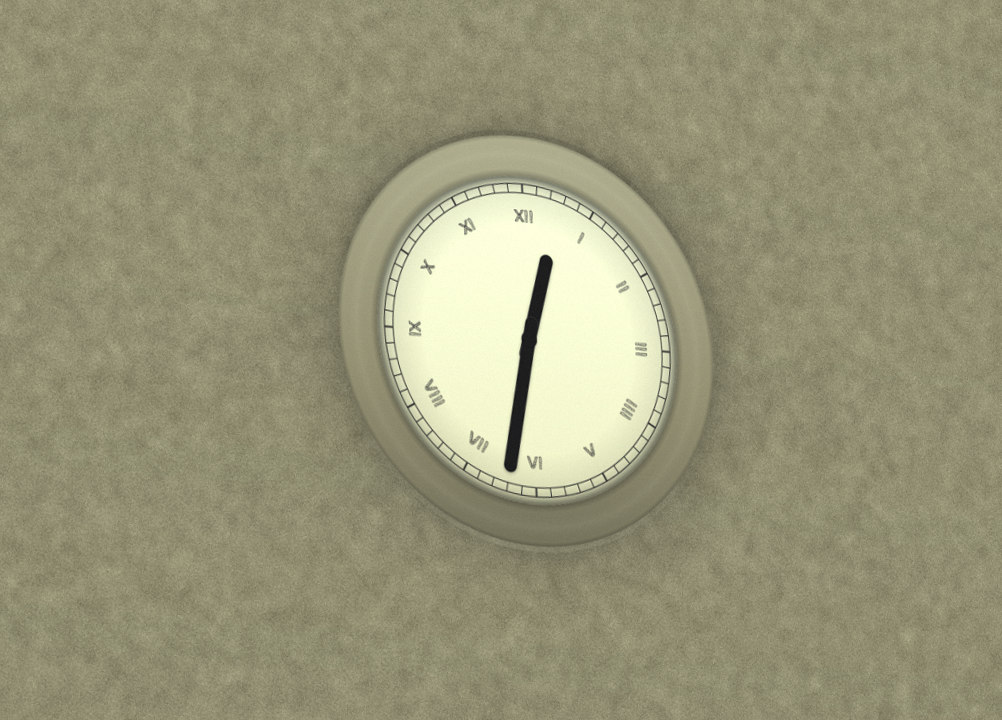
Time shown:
12,32
